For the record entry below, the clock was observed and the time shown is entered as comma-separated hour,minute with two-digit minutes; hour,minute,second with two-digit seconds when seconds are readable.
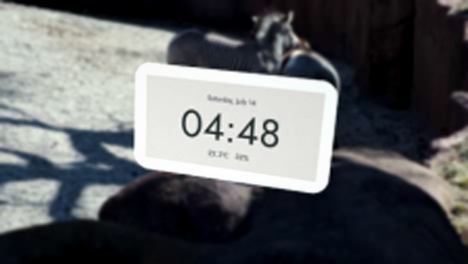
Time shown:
4,48
